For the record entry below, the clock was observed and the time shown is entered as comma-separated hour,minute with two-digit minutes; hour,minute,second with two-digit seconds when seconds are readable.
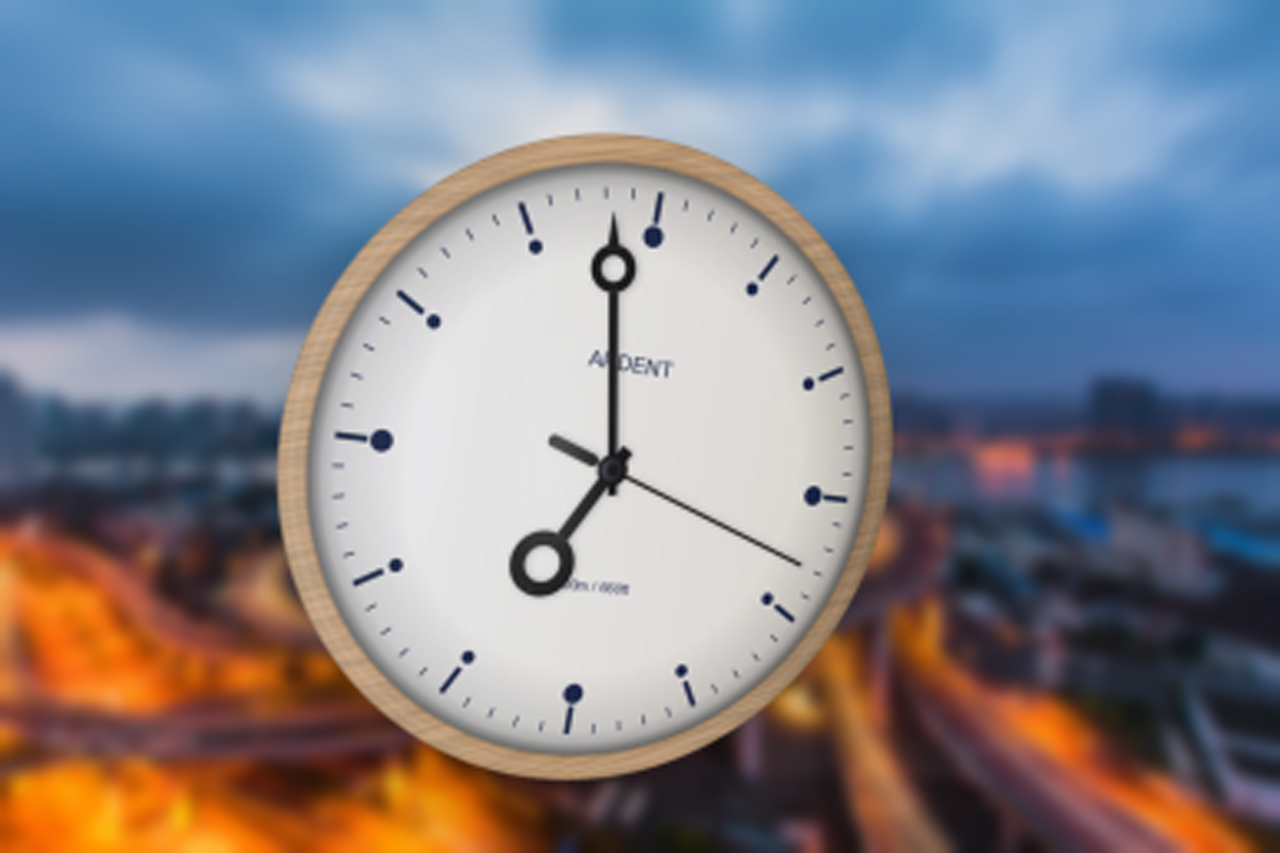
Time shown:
6,58,18
